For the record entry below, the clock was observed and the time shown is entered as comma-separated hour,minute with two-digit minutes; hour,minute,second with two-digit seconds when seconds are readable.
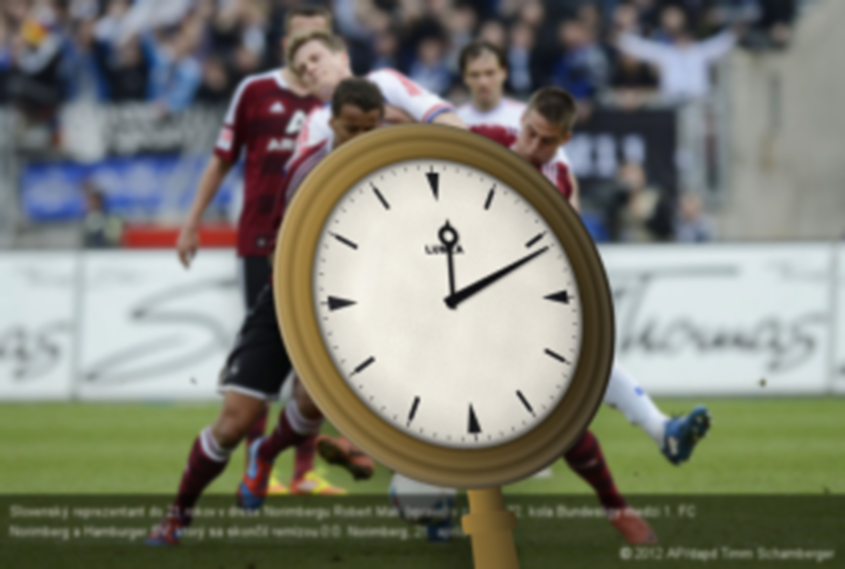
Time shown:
12,11
